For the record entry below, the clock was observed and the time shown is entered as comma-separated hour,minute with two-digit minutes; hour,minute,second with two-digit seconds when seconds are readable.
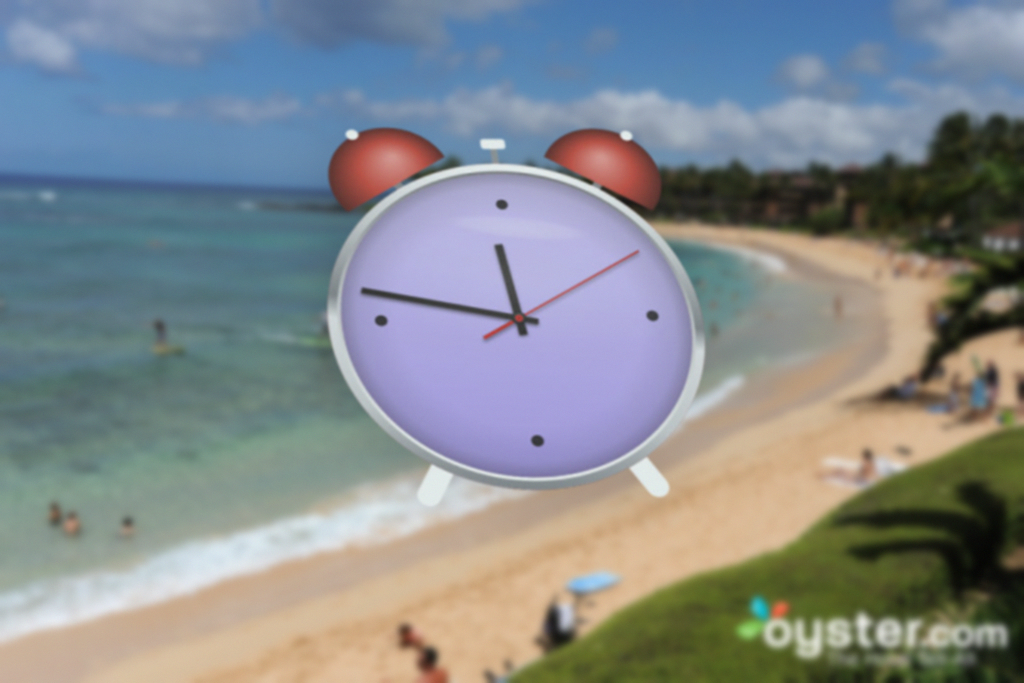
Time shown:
11,47,10
